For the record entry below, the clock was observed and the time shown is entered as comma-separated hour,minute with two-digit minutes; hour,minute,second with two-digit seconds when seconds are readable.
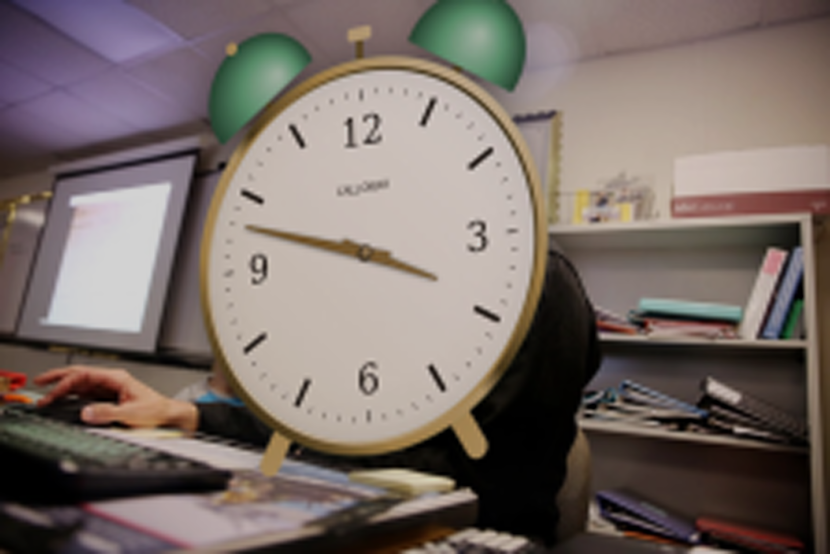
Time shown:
3,48
